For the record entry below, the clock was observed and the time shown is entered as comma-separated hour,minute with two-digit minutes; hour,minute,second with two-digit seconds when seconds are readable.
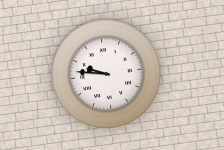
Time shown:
9,47
